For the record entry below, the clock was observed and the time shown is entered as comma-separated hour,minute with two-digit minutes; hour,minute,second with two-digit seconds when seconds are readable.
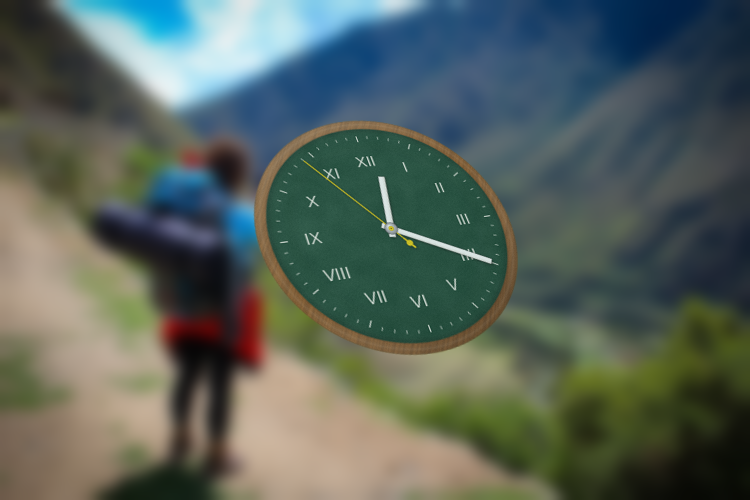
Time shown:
12,19,54
